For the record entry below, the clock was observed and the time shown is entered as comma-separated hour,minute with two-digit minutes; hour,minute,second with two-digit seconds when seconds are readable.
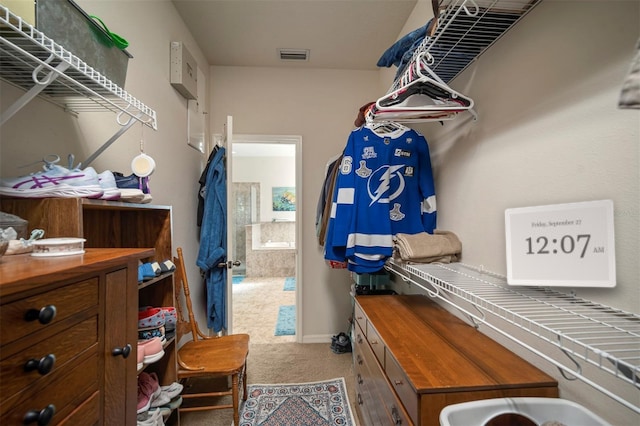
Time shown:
12,07
